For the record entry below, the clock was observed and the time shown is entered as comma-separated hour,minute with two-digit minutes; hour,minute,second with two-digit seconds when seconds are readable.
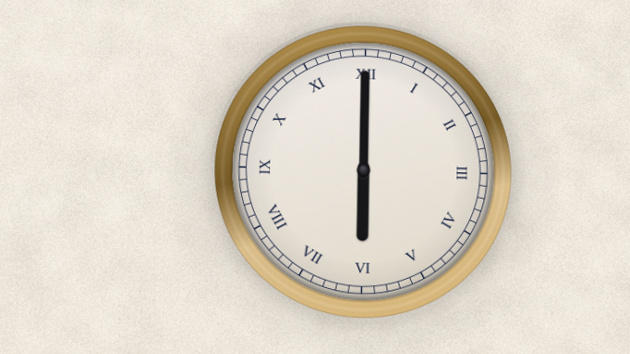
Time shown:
6,00
